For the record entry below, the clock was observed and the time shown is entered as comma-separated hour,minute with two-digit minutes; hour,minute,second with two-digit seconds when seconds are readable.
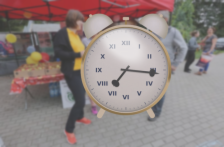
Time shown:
7,16
